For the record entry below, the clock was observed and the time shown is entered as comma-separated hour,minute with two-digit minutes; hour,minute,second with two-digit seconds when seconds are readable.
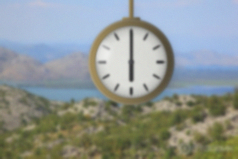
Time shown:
6,00
